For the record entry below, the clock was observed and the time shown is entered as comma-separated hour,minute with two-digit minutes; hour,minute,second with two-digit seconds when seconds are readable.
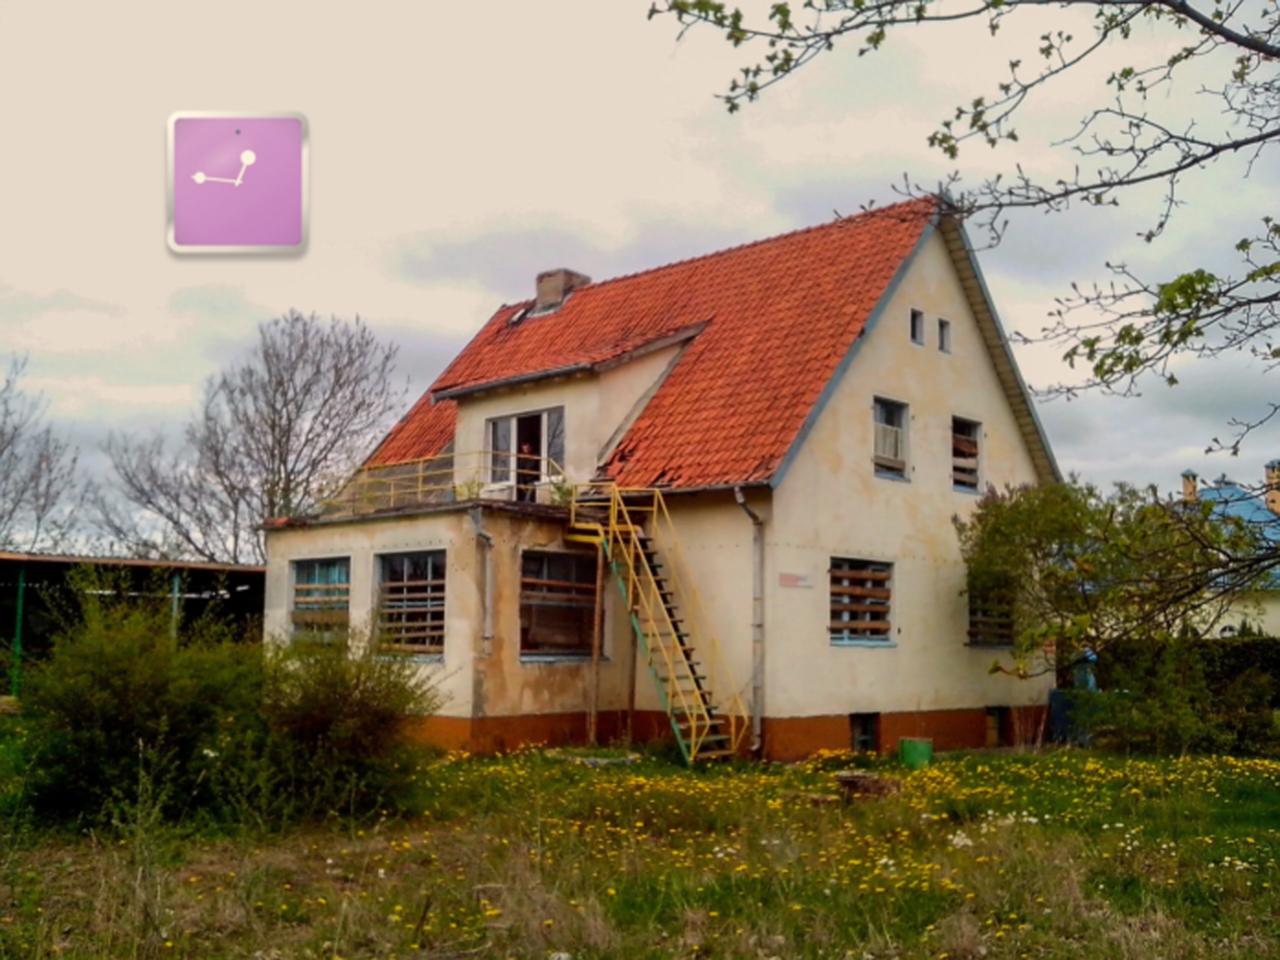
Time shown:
12,46
